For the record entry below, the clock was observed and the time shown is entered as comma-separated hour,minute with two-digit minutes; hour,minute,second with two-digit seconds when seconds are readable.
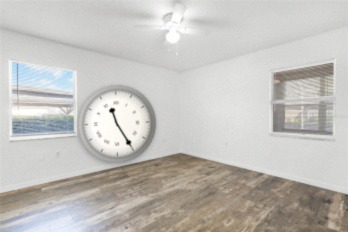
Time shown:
11,25
